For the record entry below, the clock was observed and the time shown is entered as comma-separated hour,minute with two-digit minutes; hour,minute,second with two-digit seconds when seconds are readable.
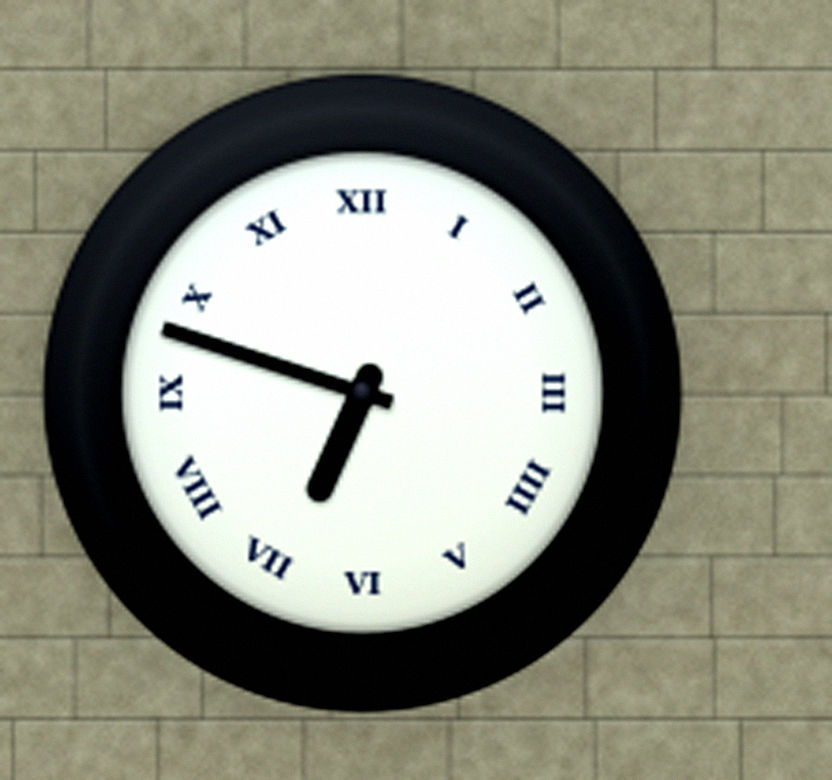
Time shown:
6,48
